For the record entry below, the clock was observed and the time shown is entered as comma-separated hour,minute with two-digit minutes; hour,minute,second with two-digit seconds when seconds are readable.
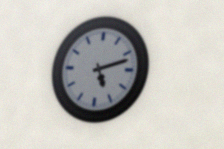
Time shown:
5,12
